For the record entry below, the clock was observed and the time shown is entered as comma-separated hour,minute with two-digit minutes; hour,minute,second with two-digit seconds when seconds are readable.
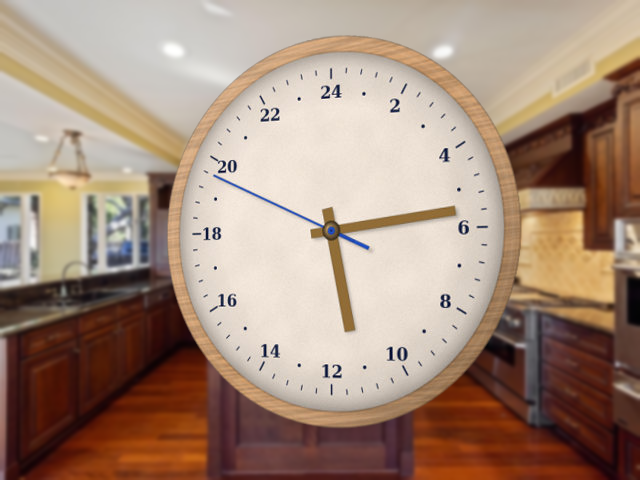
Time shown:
11,13,49
